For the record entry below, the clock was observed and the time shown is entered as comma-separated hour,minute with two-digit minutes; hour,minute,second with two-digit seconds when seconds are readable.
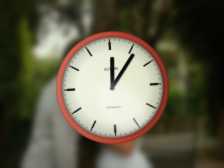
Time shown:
12,06
